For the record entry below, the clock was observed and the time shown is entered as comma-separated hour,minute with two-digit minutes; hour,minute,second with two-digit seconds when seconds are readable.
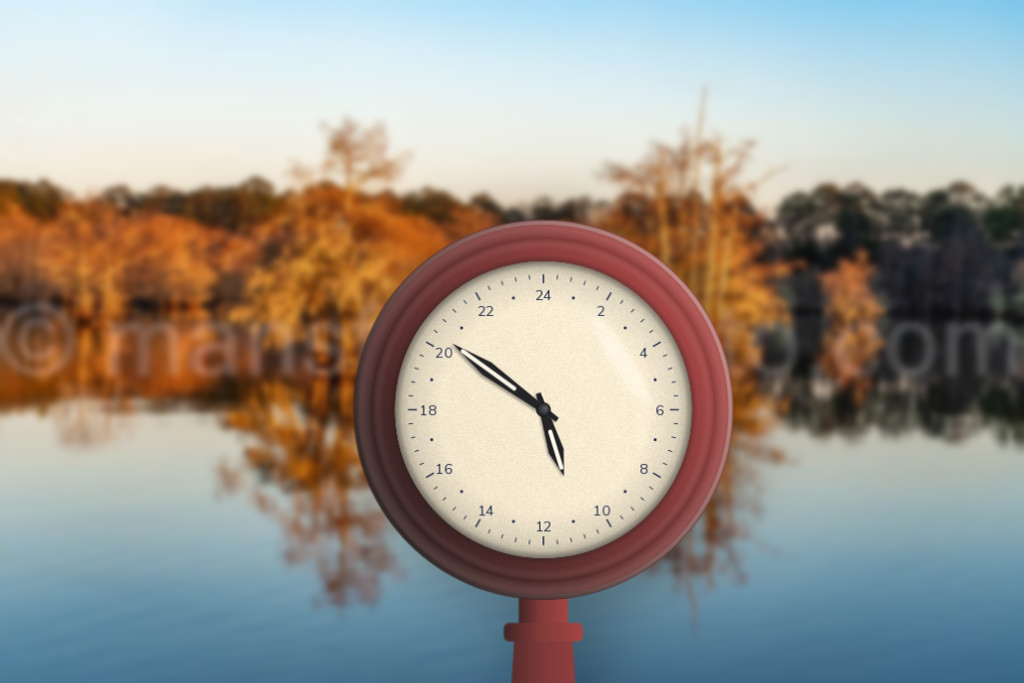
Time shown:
10,51
